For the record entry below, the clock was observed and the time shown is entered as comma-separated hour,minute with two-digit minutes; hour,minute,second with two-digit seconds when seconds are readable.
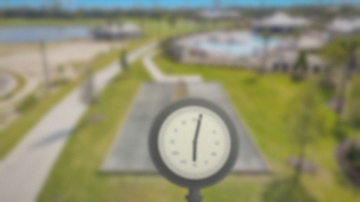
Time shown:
6,02
